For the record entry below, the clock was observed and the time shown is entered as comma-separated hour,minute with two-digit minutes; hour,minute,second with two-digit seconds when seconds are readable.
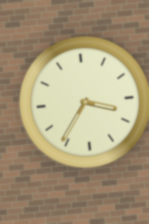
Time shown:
3,36
